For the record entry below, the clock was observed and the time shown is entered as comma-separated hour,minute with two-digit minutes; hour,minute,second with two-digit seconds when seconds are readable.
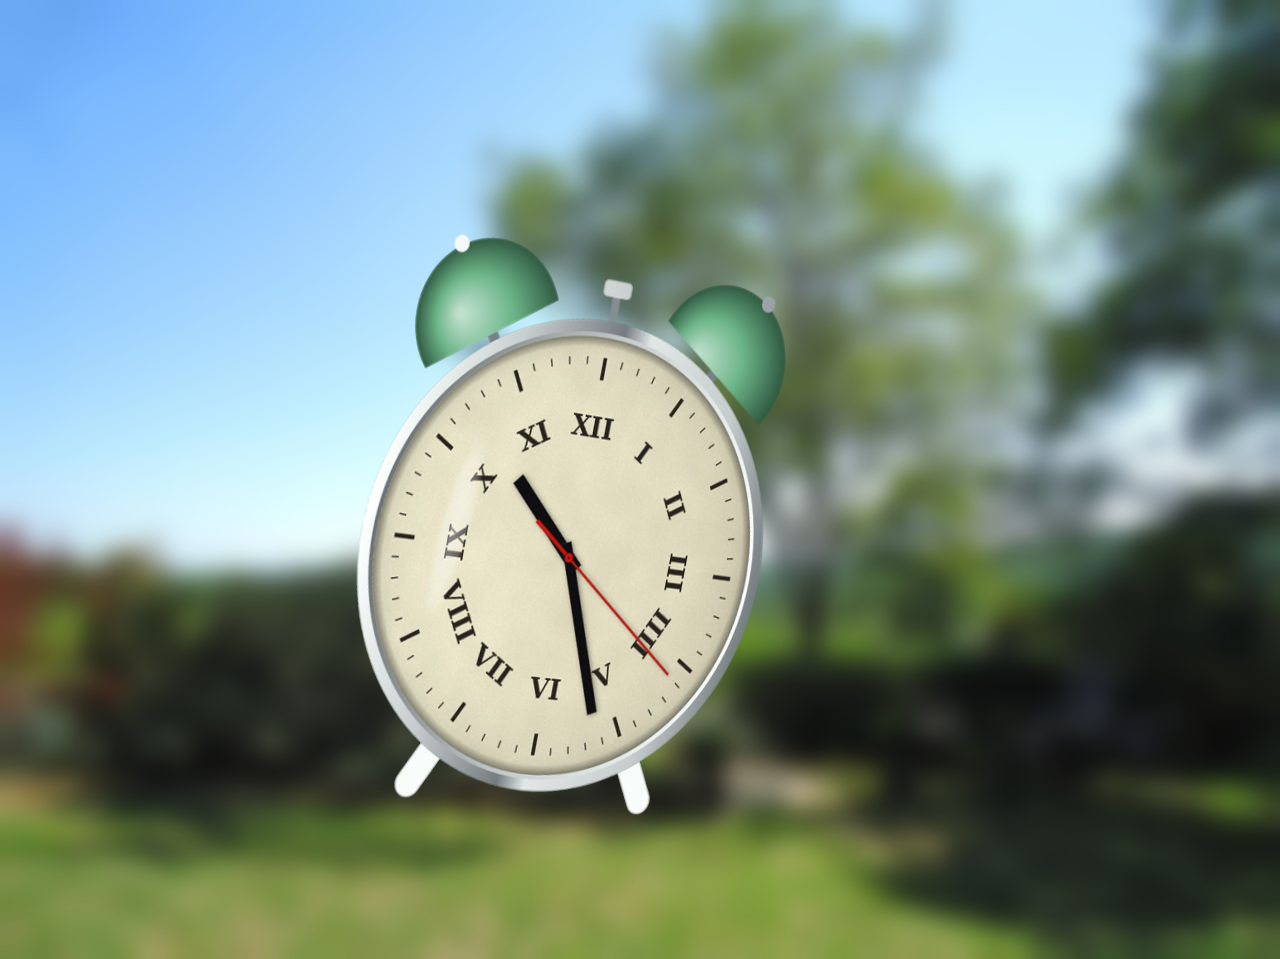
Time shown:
10,26,21
